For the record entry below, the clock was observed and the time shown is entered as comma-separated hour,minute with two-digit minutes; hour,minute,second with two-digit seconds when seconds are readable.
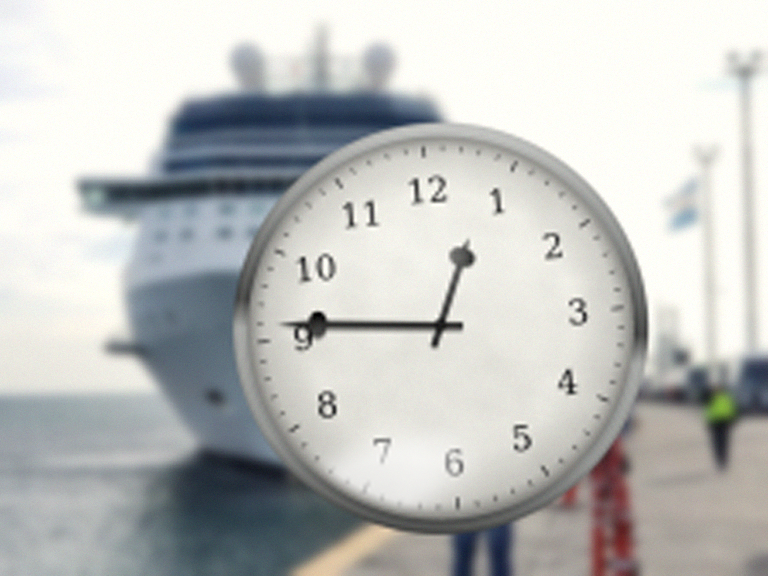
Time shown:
12,46
